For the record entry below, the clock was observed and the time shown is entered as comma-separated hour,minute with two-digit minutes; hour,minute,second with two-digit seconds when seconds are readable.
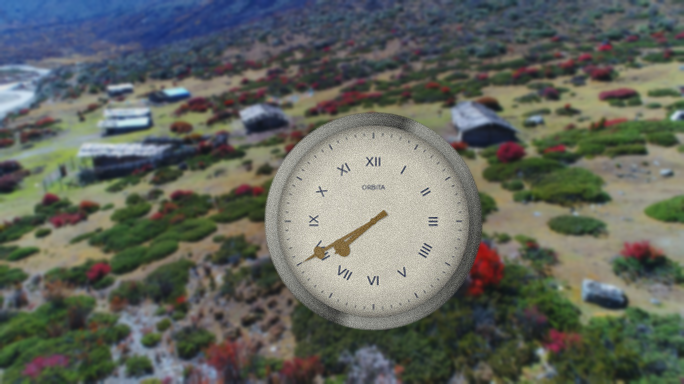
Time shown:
7,40
